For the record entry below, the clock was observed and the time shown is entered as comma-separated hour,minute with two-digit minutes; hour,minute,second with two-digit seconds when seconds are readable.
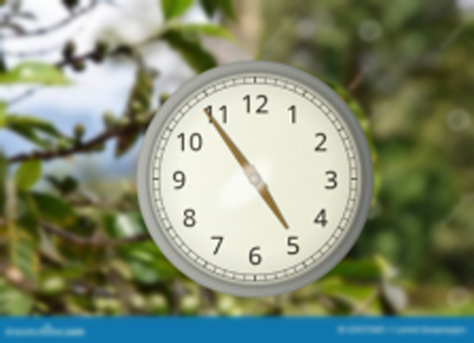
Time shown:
4,54
